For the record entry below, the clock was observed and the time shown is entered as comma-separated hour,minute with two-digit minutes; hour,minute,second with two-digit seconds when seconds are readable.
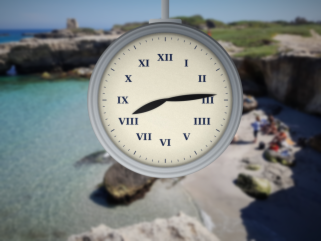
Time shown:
8,14
